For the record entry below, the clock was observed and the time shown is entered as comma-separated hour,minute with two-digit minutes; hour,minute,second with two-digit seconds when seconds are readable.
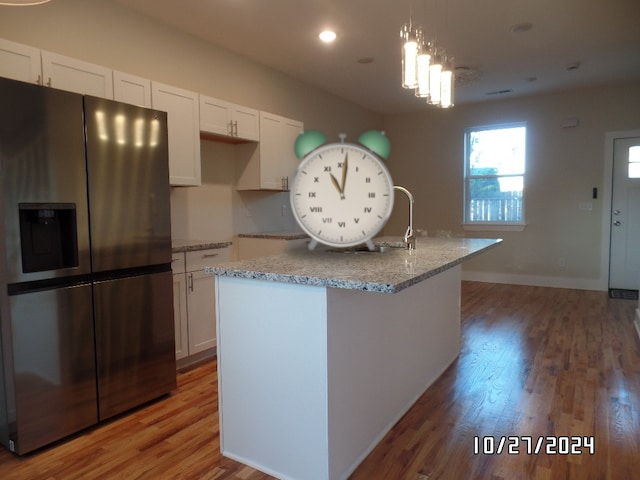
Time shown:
11,01
